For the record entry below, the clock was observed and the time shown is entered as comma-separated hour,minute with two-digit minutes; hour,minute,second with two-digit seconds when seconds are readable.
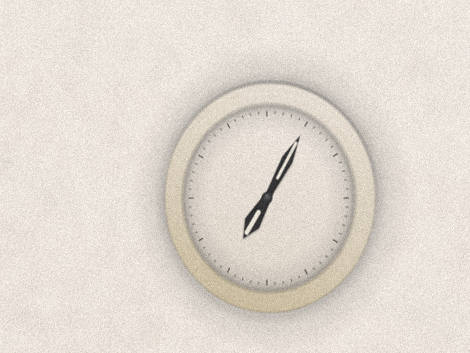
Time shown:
7,05
